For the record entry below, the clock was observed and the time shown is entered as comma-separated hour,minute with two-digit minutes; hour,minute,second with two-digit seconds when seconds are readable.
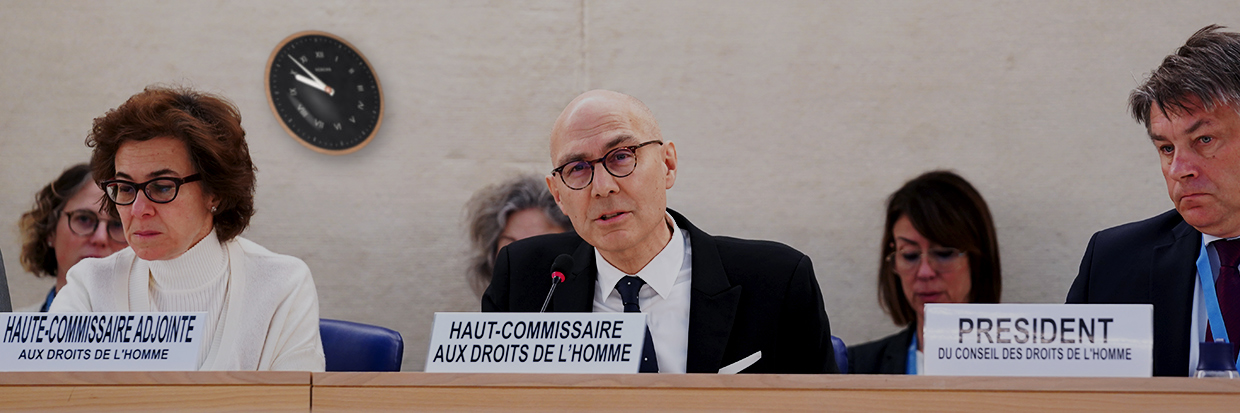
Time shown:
9,53
